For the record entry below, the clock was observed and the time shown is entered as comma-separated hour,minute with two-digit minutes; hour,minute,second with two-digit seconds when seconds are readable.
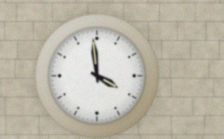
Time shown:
3,59
